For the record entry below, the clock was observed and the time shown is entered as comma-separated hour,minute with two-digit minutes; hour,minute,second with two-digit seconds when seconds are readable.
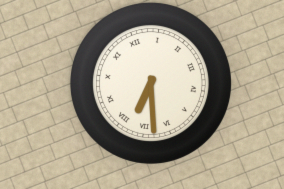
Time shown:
7,33
